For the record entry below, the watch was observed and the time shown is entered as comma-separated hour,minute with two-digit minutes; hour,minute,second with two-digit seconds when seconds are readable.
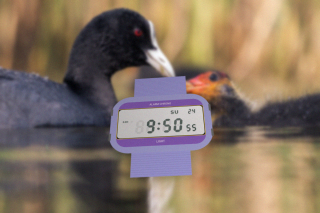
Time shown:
9,50,55
